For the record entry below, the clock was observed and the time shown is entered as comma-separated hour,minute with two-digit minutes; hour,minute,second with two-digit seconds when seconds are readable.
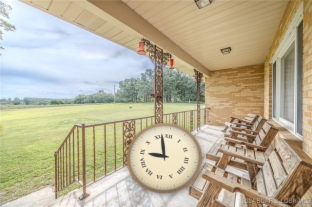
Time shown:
8,57
